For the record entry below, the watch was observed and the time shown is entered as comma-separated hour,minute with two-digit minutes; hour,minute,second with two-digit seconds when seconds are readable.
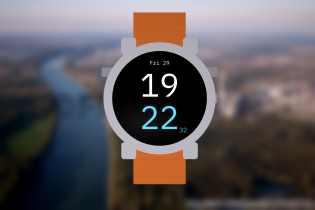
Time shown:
19,22
